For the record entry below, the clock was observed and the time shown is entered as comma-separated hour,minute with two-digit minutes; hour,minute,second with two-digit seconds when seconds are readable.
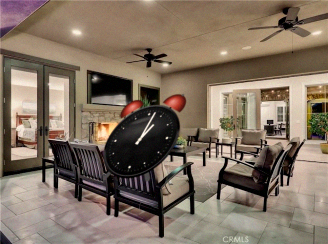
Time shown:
1,02
